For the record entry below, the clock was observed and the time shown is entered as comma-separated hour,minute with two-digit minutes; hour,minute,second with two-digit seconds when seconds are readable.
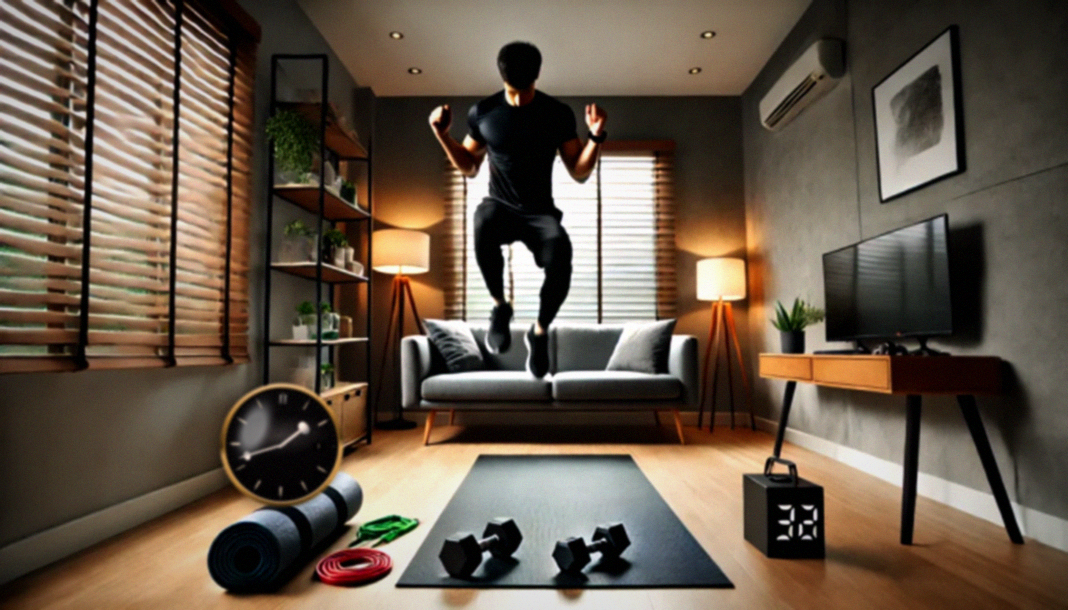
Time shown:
1,42
